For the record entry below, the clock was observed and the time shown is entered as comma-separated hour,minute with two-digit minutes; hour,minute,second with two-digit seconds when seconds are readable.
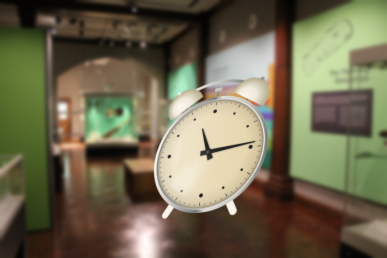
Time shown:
11,14
